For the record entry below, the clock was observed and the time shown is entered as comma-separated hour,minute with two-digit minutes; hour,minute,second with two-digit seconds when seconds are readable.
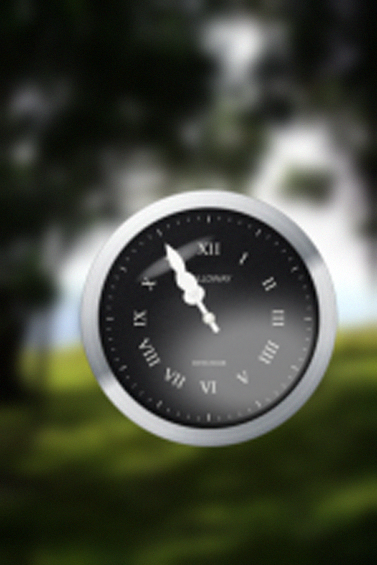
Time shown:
10,55
